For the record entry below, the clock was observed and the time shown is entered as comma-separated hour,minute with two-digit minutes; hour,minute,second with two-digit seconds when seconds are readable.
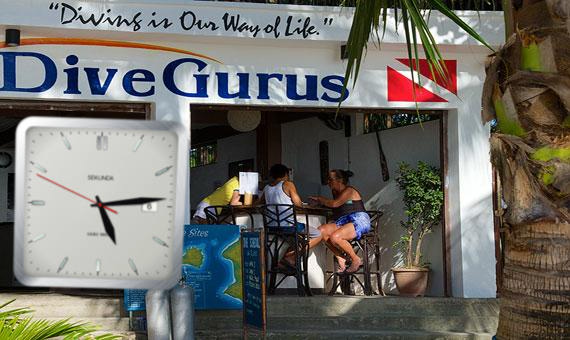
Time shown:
5,13,49
